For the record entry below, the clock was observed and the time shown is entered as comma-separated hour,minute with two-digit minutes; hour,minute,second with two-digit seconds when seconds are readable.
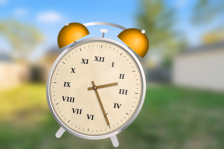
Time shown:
2,25
